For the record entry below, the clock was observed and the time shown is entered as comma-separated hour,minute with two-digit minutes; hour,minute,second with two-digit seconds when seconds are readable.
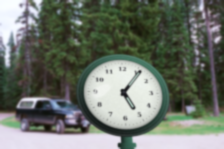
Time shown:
5,06
